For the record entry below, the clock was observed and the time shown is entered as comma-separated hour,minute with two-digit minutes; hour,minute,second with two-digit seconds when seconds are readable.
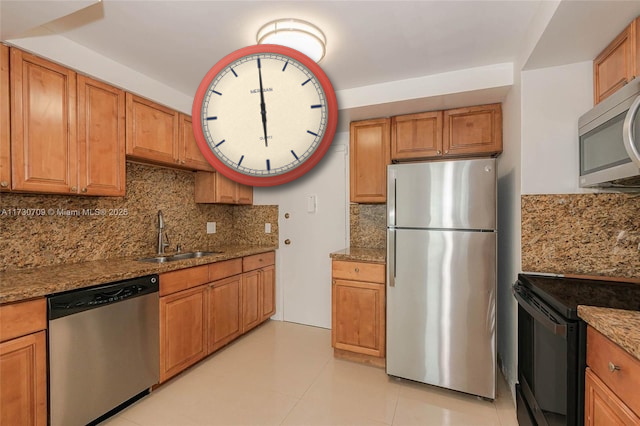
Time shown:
6,00
